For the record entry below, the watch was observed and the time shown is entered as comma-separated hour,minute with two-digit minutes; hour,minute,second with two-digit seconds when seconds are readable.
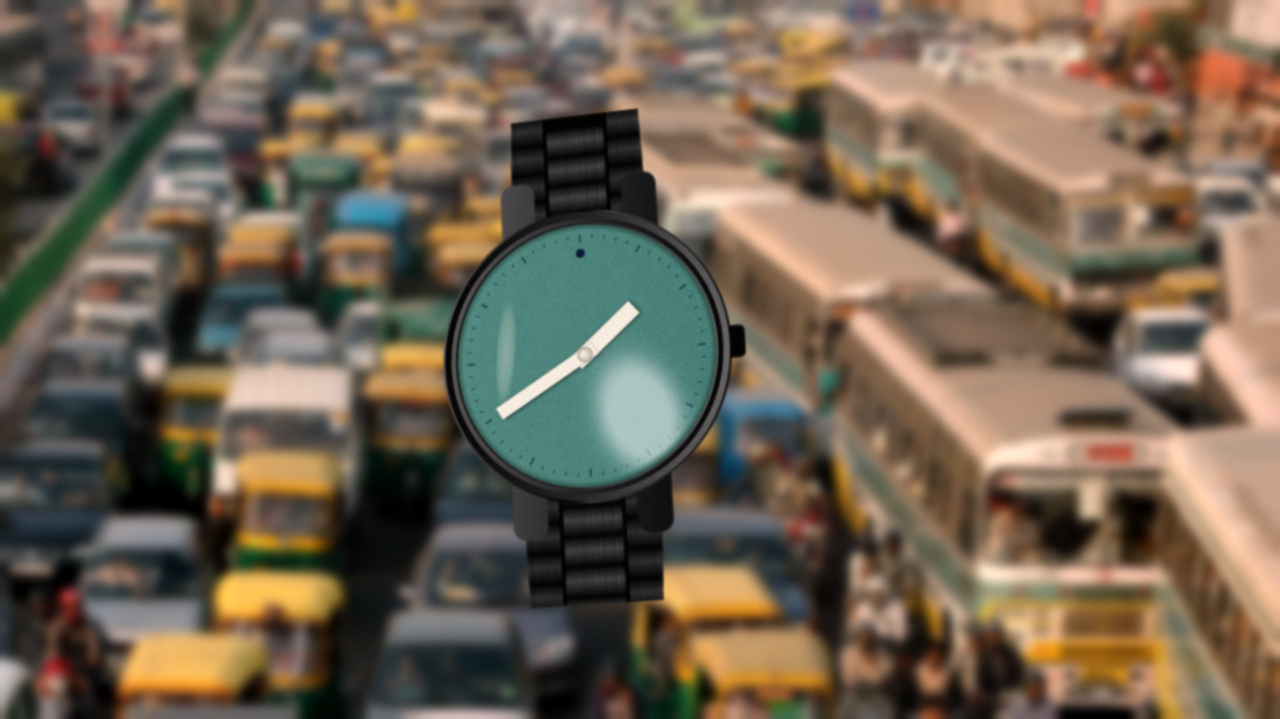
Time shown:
1,40
